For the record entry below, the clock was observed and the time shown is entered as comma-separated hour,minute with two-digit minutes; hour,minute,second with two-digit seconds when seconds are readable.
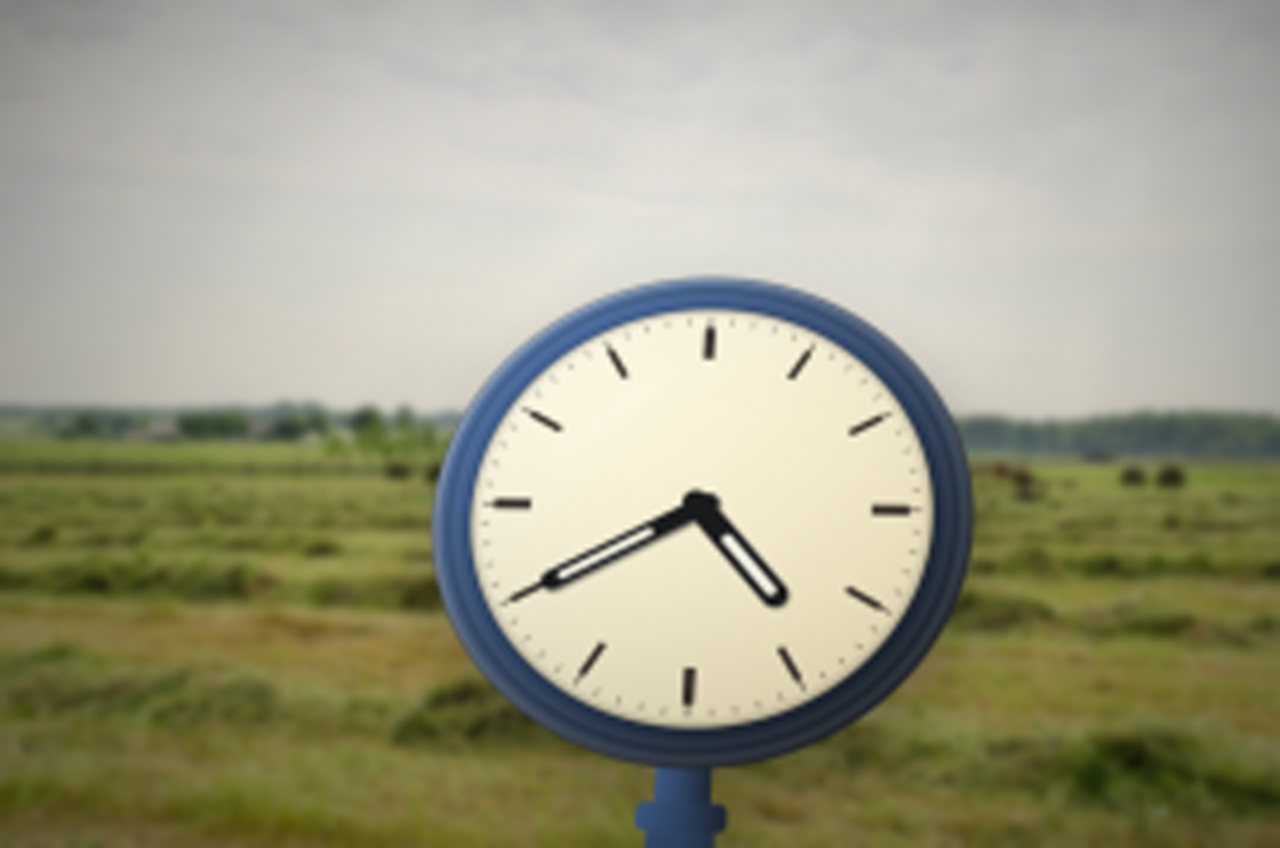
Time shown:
4,40
